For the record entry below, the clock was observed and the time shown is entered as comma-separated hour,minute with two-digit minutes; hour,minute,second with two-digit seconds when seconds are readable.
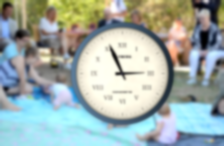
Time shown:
2,56
